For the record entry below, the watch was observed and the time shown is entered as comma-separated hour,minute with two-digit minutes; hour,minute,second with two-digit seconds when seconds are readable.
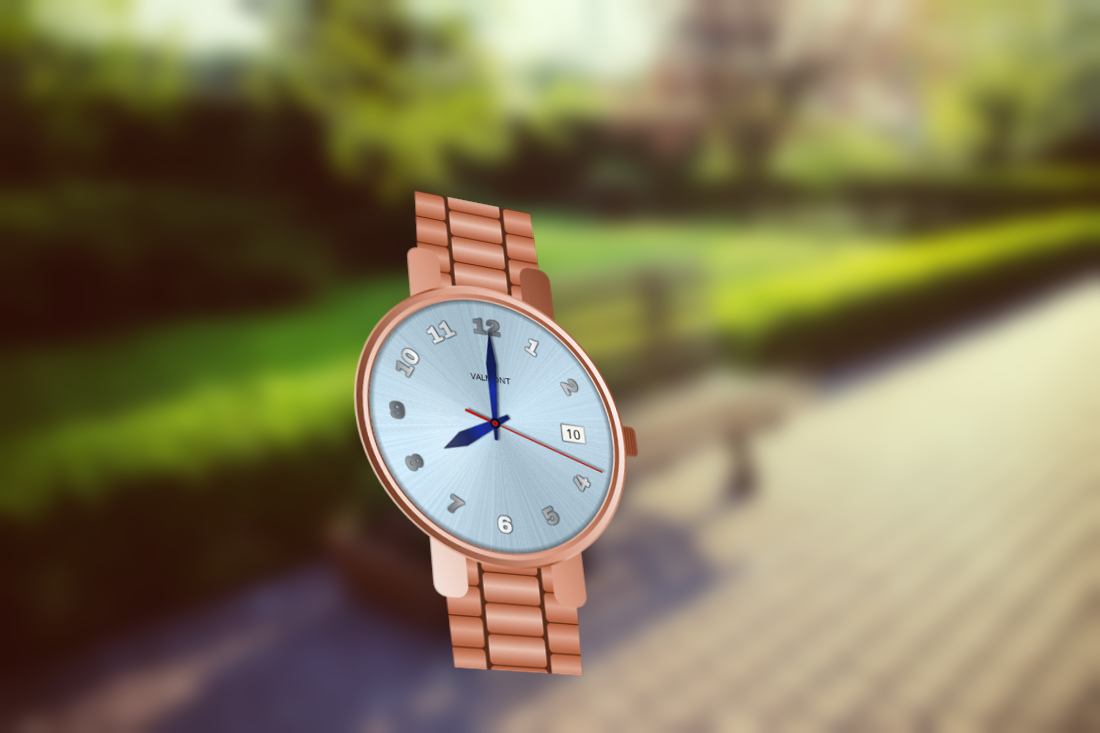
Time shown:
8,00,18
